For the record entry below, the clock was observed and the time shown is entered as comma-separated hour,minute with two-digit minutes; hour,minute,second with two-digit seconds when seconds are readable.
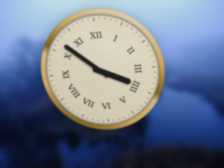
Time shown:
3,52
